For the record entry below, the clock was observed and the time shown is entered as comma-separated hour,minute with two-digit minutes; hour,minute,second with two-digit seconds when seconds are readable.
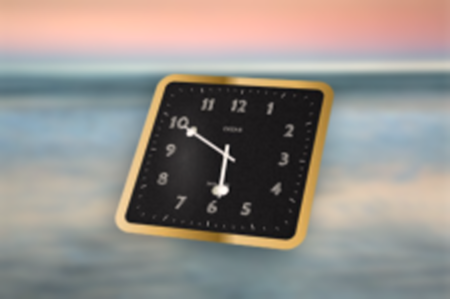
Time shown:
5,50
